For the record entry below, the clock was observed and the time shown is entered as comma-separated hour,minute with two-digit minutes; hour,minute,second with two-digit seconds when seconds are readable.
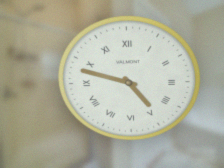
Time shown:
4,48
